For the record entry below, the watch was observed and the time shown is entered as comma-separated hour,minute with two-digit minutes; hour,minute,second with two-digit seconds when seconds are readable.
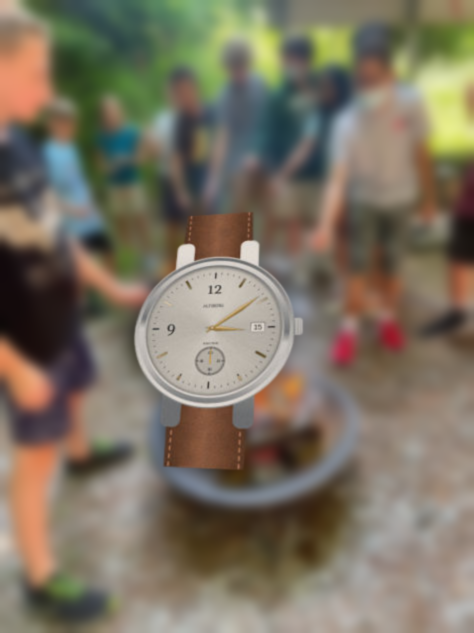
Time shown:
3,09
